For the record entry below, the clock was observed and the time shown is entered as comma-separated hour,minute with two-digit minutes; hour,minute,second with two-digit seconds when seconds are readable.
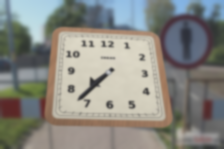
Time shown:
7,37
